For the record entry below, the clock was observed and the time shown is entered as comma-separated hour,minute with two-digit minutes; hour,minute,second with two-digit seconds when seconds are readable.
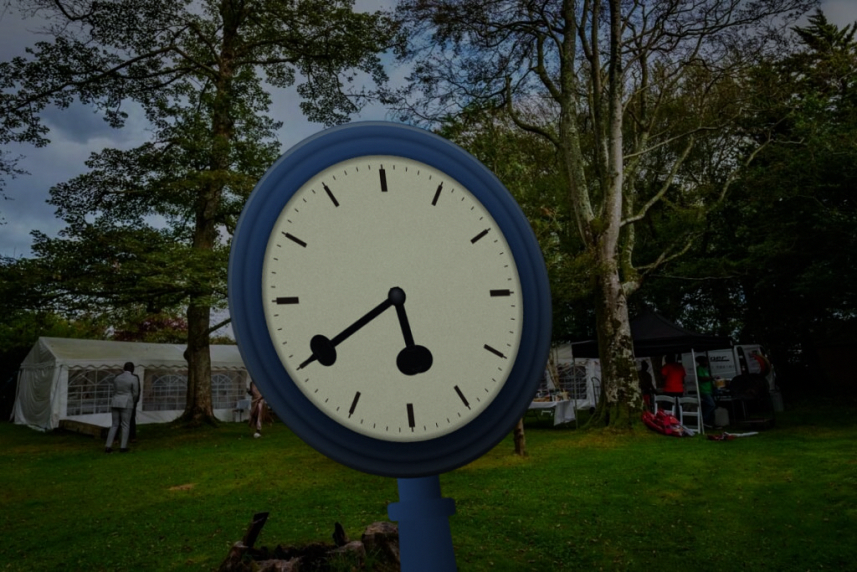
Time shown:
5,40
